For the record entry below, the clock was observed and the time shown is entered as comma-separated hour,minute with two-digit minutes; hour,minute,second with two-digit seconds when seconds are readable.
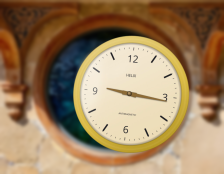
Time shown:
9,16
